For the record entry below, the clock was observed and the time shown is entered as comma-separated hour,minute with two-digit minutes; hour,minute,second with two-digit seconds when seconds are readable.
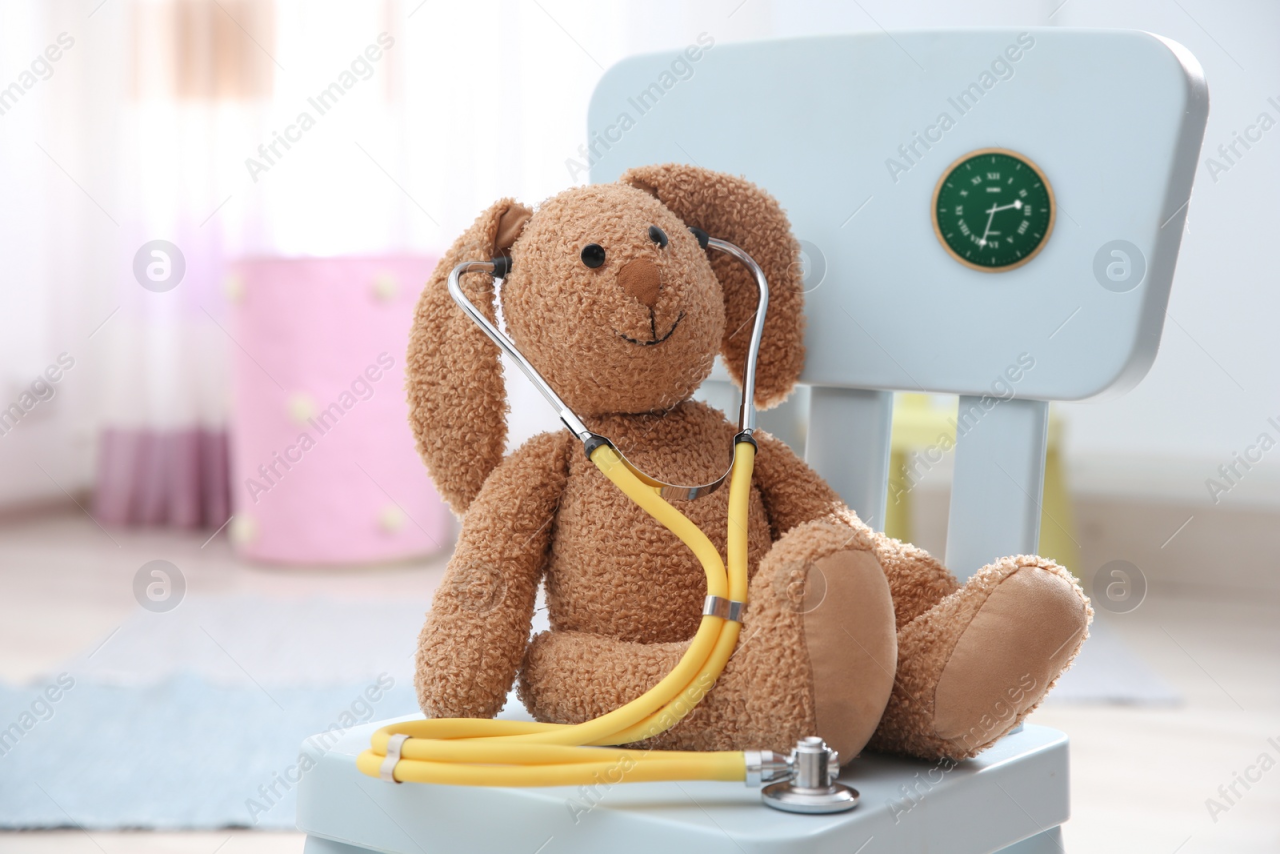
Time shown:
2,33
